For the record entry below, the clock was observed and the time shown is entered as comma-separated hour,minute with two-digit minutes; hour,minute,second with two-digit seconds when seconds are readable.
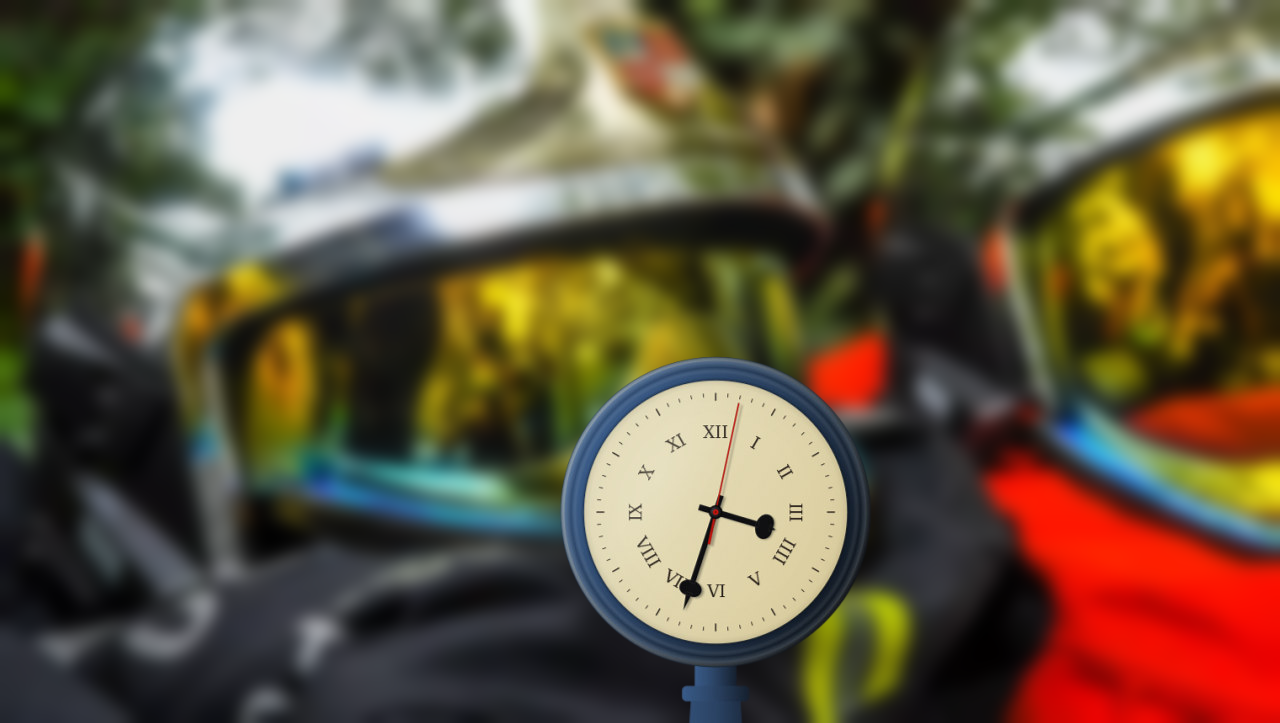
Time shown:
3,33,02
